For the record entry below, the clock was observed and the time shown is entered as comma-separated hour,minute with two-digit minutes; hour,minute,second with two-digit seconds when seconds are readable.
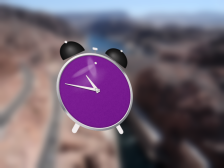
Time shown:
10,46
